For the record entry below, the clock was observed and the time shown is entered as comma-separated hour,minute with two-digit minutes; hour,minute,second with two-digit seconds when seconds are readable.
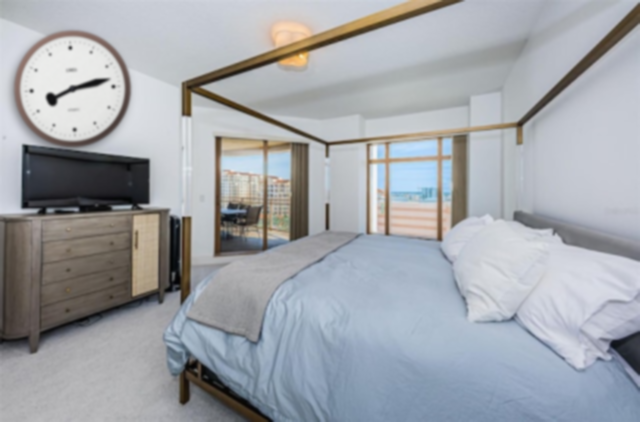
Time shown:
8,13
